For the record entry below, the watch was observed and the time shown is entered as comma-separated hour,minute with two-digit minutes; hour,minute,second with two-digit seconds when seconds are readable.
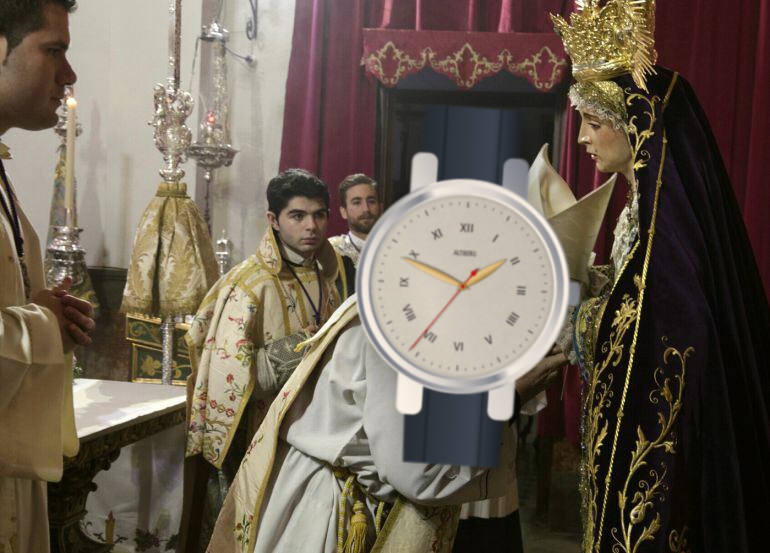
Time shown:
1,48,36
